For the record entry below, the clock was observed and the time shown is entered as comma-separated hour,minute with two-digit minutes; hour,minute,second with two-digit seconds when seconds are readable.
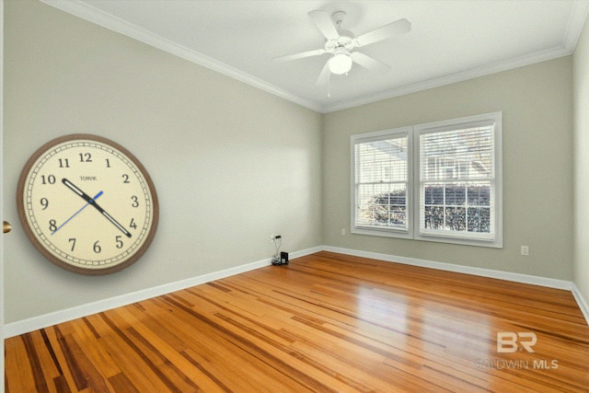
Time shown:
10,22,39
